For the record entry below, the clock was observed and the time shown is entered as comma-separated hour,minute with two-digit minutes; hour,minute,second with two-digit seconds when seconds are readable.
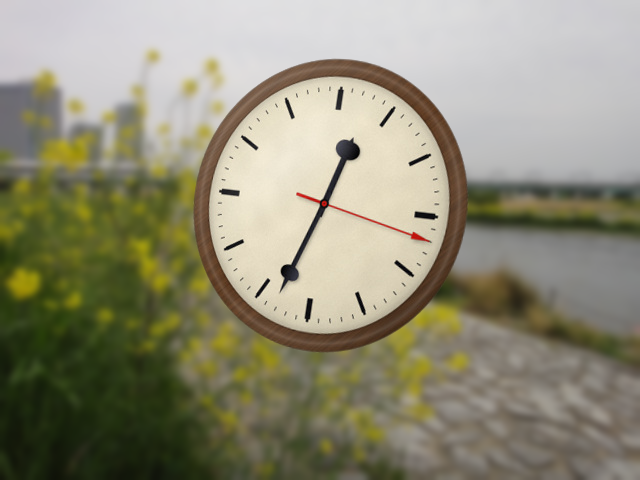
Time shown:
12,33,17
